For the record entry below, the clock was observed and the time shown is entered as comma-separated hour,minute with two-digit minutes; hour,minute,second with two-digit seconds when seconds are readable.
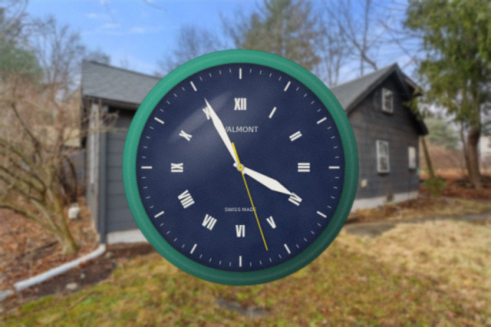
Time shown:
3,55,27
